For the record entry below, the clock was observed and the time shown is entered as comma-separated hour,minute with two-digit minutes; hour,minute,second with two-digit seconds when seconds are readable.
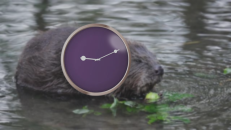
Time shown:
9,11
